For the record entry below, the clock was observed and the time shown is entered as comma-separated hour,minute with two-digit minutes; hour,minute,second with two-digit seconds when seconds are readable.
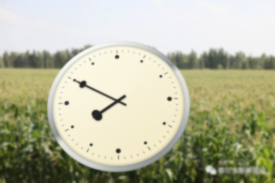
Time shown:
7,50
